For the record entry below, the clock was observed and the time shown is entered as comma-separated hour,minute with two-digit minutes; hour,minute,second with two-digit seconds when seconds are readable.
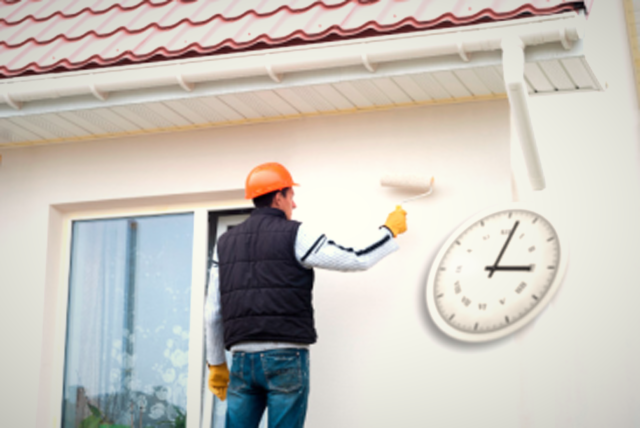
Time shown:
3,02
